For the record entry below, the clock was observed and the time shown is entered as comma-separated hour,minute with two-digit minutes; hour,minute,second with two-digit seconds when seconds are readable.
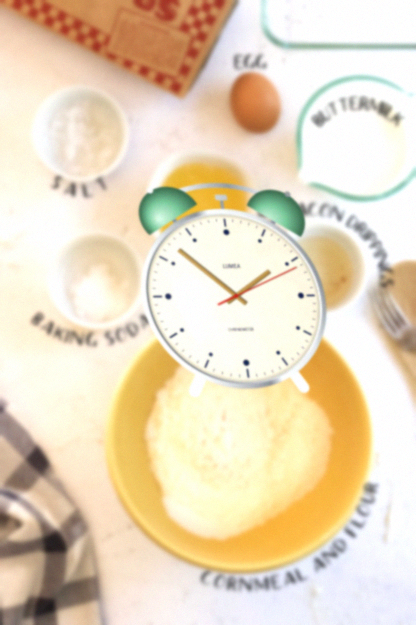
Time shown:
1,52,11
